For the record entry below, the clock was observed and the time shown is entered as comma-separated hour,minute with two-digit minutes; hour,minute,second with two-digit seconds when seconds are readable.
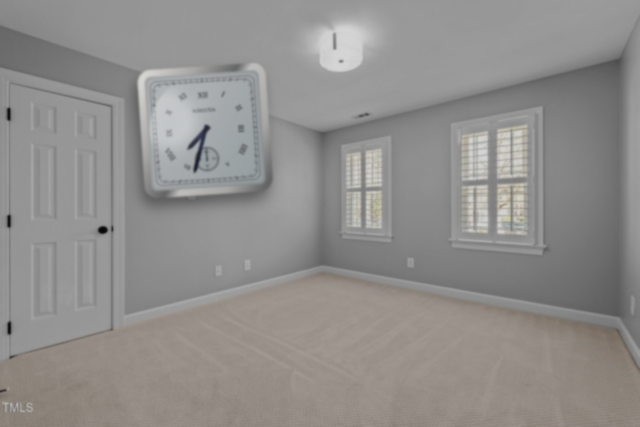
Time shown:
7,33
